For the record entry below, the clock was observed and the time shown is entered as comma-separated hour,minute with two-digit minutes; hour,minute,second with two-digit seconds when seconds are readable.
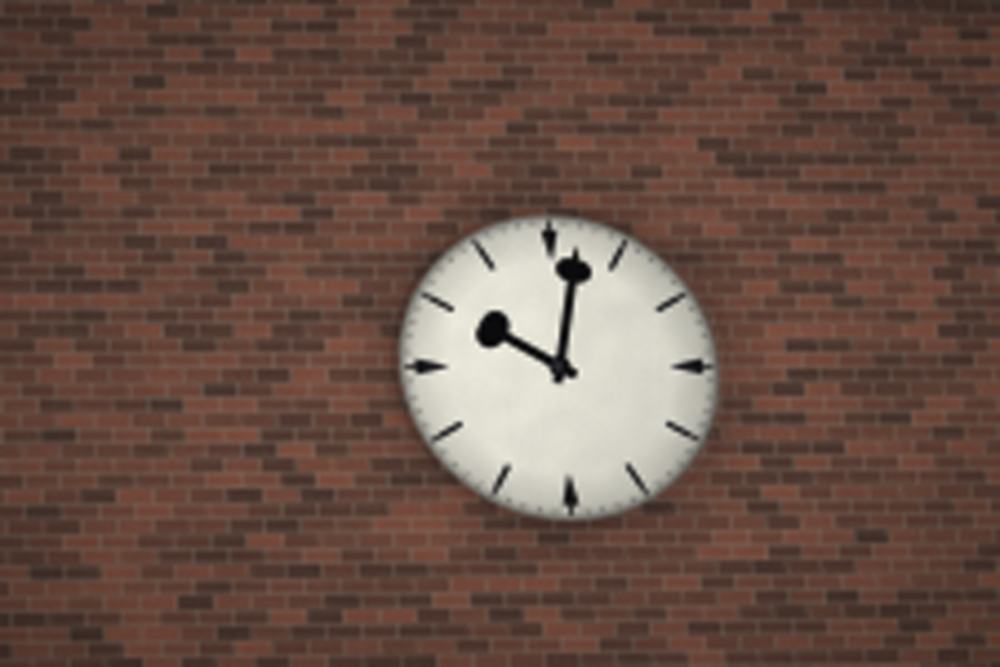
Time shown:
10,02
